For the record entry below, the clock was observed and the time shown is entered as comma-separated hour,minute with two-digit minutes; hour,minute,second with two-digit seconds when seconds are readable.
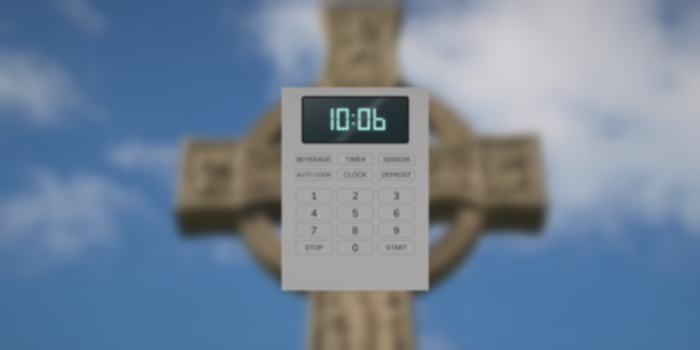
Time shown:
10,06
